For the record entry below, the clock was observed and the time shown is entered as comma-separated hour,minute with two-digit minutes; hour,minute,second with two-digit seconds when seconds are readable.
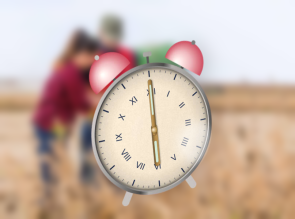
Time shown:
6,00
